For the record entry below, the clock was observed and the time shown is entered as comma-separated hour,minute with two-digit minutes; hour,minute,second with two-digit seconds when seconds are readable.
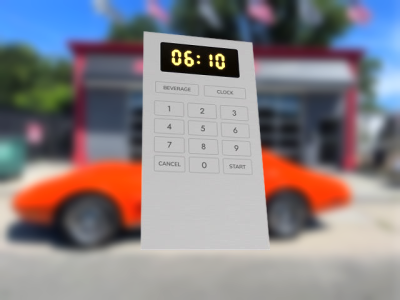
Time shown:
6,10
